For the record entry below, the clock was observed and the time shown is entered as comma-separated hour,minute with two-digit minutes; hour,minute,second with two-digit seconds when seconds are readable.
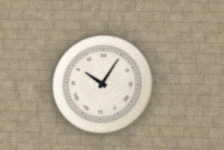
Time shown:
10,05
